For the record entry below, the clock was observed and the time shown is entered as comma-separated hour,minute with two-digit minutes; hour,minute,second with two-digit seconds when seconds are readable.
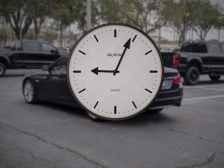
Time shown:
9,04
